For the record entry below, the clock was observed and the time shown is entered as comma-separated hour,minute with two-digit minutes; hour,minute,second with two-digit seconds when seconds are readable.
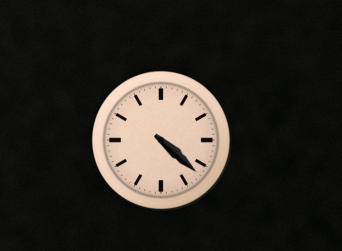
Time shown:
4,22
